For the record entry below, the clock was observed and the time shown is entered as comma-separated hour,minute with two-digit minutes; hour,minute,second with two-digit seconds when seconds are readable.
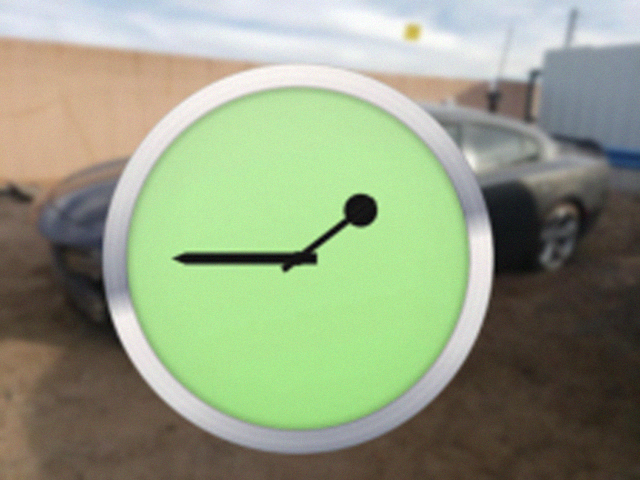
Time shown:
1,45
